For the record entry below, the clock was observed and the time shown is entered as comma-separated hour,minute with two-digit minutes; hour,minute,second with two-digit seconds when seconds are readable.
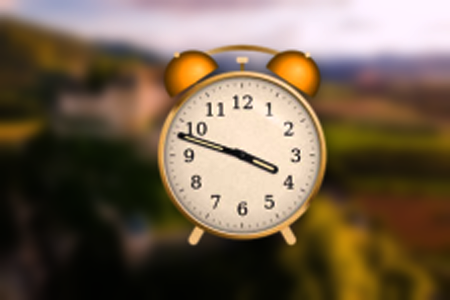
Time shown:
3,48
